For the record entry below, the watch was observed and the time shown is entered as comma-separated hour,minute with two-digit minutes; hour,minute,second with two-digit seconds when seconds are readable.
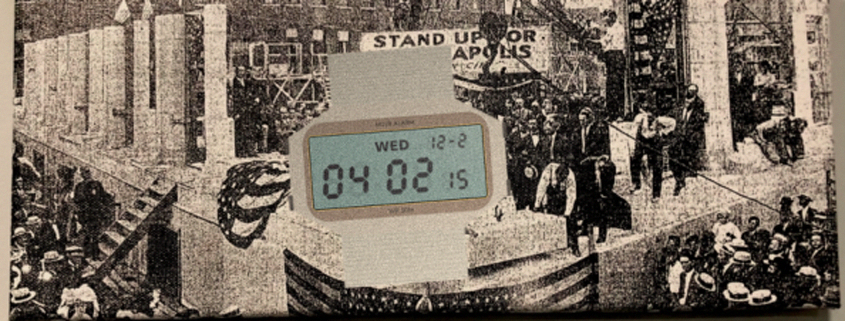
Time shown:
4,02,15
